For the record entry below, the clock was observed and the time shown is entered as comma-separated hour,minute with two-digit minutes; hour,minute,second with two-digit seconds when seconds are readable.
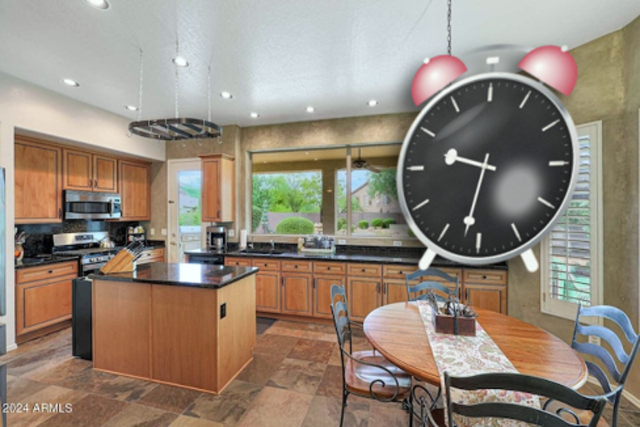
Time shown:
9,32
